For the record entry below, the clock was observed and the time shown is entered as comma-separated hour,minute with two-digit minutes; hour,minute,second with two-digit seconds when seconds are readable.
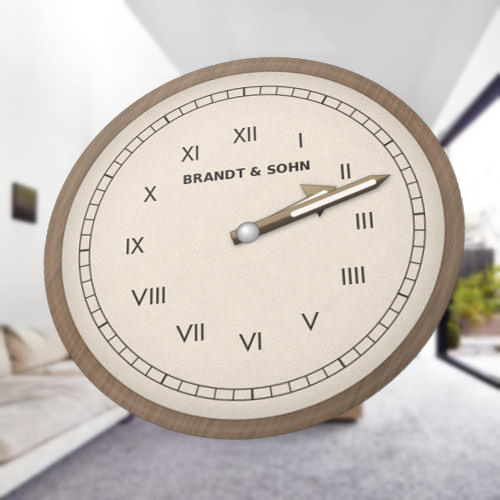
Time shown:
2,12
